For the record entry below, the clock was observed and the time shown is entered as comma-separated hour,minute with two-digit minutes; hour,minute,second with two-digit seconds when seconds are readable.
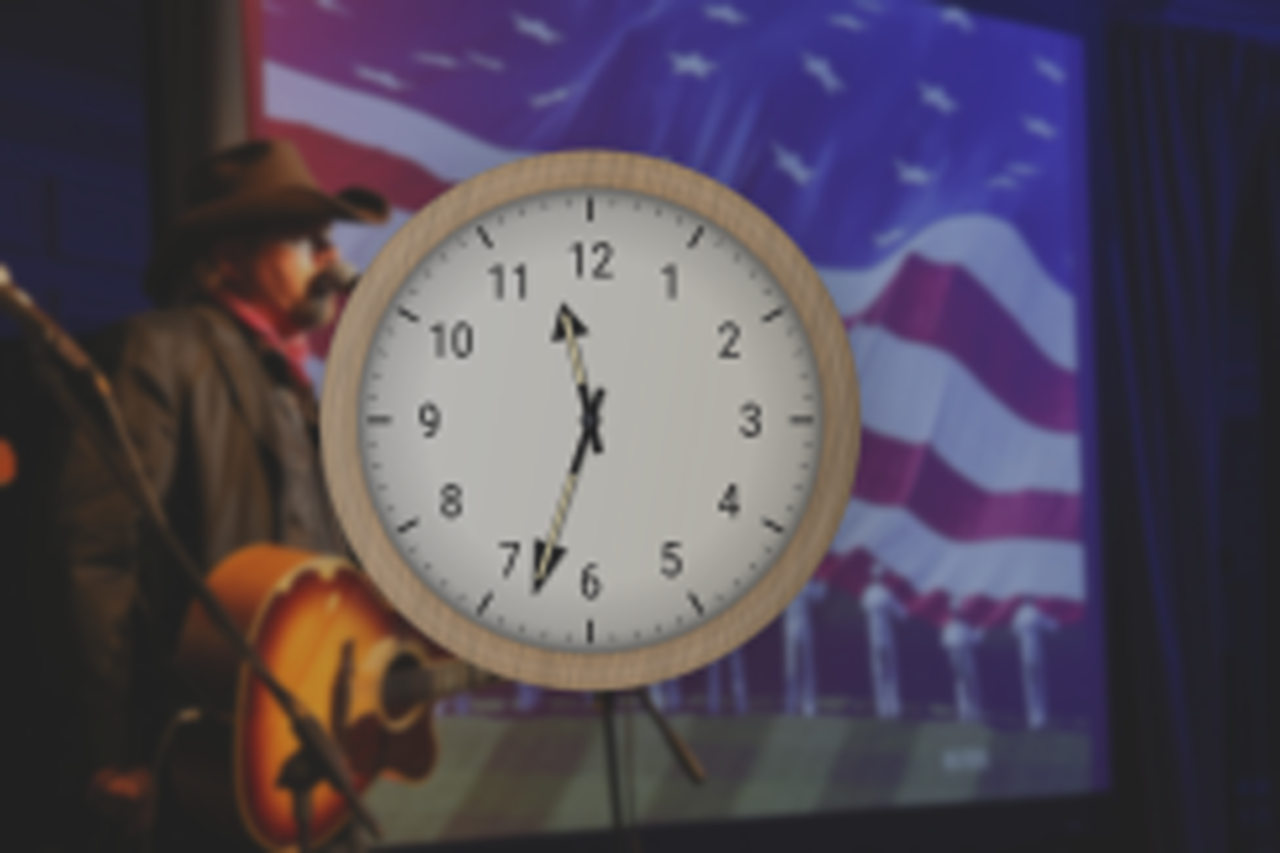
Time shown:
11,33
